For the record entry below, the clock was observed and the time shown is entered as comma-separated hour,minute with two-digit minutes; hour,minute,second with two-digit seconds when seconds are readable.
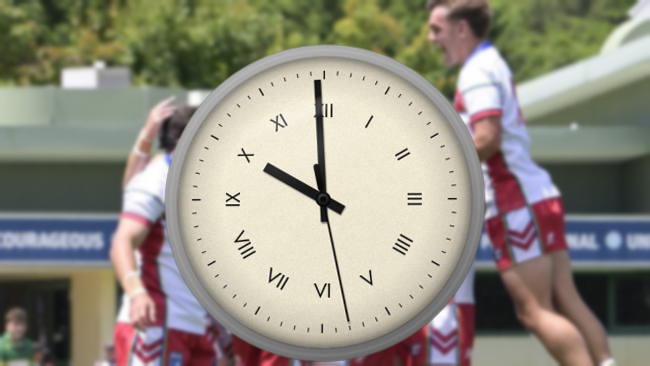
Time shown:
9,59,28
